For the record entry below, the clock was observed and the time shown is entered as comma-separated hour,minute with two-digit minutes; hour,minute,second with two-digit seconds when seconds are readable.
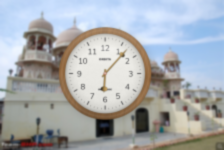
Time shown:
6,07
